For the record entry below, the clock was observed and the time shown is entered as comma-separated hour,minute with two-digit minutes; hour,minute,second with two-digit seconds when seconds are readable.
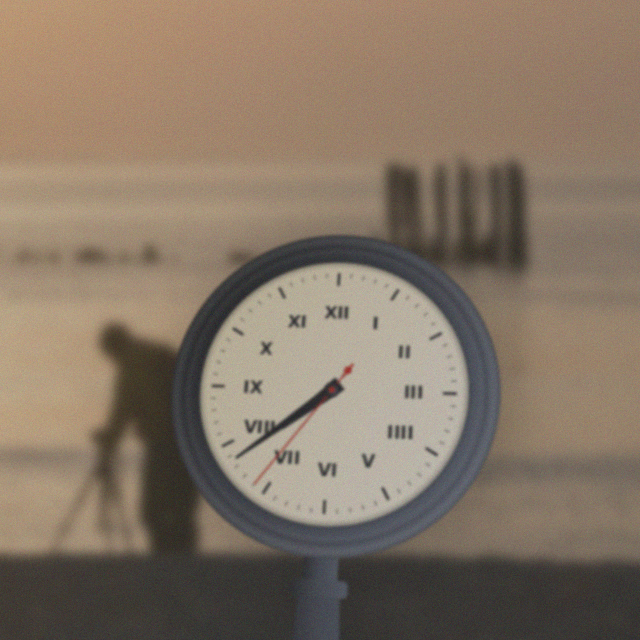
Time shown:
7,38,36
